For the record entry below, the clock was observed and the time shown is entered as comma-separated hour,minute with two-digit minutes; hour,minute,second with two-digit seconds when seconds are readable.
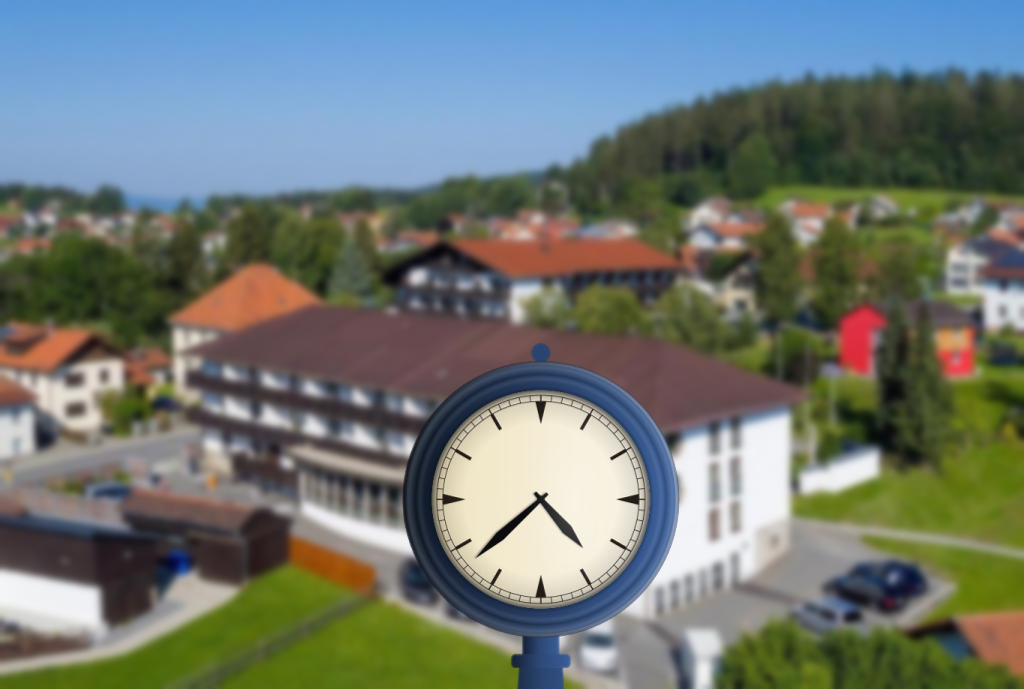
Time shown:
4,38
